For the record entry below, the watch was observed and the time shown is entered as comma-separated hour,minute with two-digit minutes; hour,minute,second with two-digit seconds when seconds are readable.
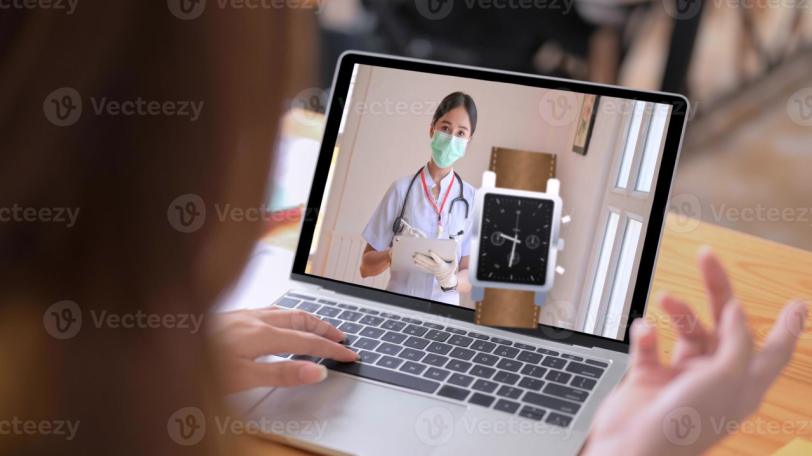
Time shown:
9,31
